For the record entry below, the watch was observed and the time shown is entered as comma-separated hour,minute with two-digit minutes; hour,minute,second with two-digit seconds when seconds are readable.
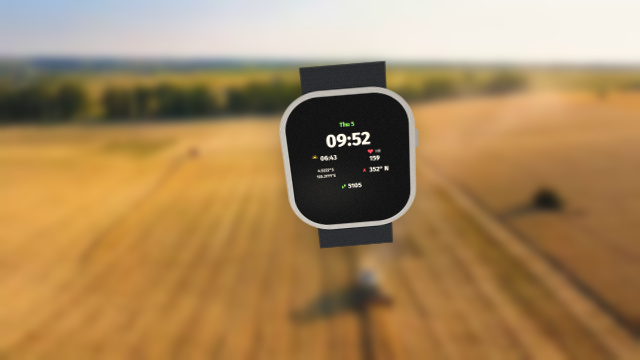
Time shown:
9,52
